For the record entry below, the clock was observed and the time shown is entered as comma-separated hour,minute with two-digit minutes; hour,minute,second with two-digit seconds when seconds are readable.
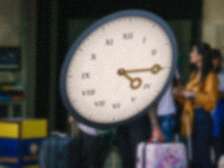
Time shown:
4,15
